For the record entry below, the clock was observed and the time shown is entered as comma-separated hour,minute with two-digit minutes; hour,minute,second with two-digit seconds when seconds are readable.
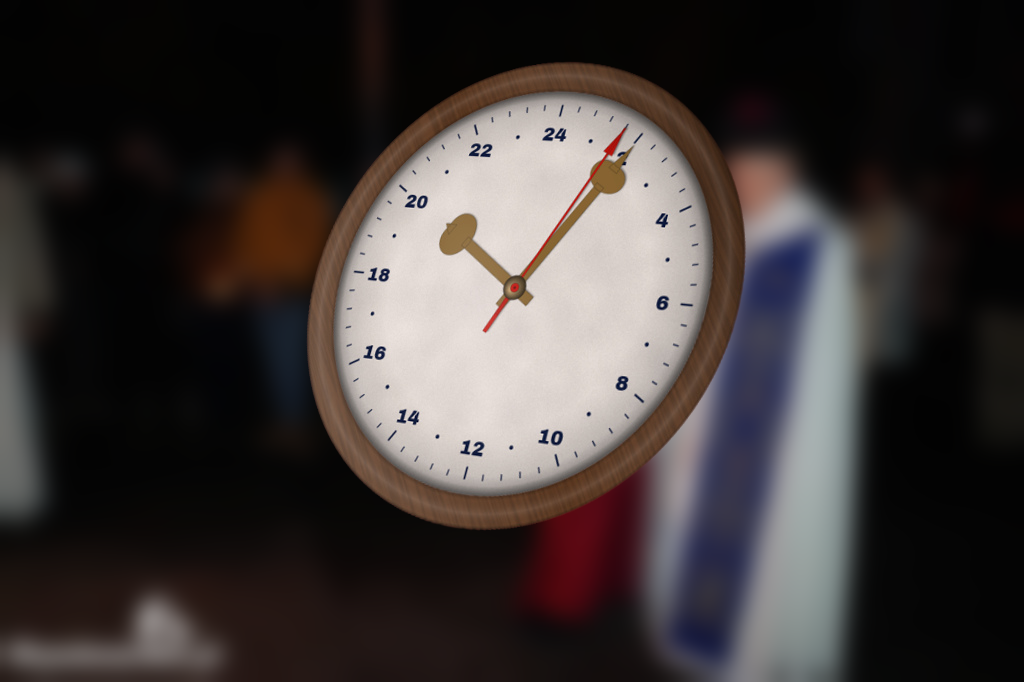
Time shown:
20,05,04
